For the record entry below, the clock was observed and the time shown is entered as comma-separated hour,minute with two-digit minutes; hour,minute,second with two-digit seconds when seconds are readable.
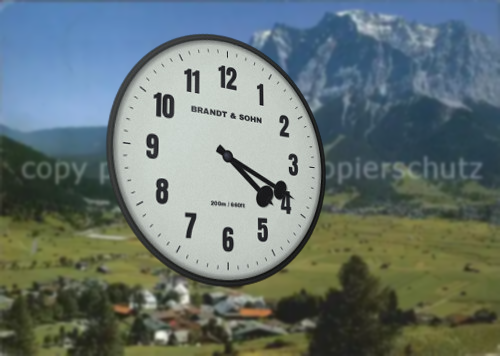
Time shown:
4,19
